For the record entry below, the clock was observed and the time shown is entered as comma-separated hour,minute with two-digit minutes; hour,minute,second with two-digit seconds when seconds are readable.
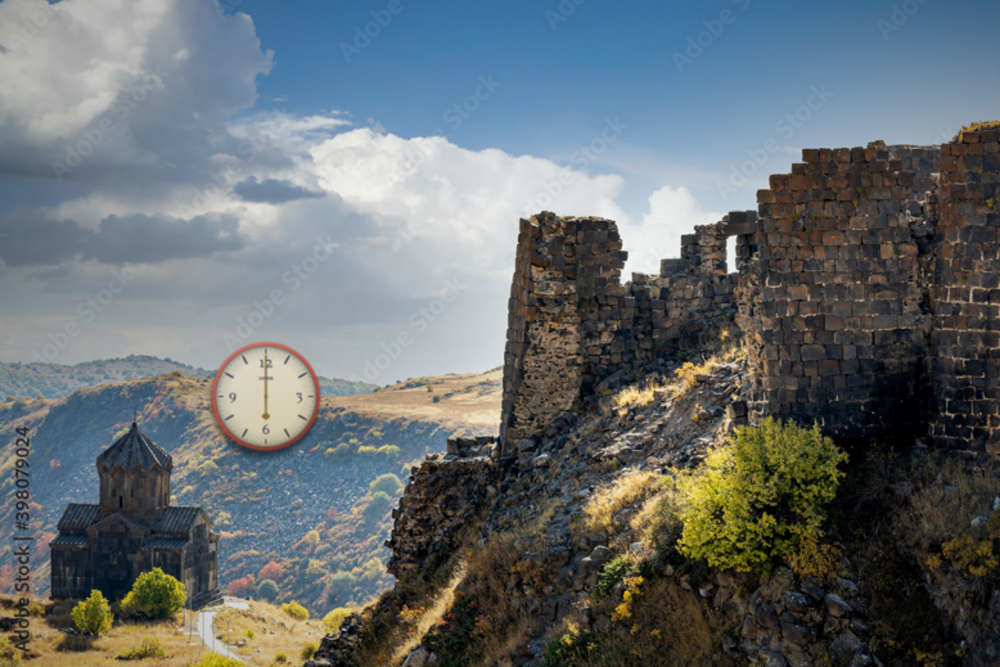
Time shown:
6,00
